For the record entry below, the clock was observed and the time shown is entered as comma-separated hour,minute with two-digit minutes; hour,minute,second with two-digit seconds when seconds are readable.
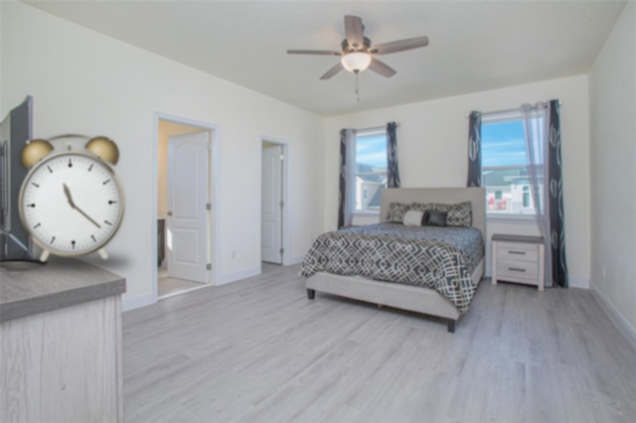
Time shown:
11,22
